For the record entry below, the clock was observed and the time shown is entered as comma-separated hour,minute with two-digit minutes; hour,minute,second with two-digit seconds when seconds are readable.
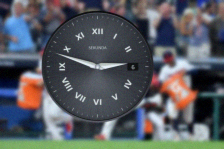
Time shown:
2,48
